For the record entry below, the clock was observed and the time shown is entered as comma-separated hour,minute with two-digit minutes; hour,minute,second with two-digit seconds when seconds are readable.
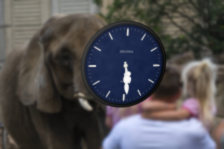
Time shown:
5,29
